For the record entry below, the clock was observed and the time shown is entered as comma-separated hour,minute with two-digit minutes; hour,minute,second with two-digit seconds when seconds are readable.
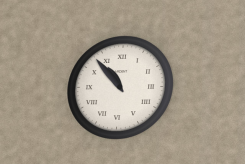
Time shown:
10,53
